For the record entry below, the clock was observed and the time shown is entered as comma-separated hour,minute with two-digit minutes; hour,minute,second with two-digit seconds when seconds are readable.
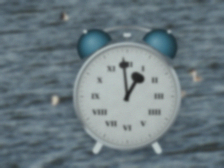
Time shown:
12,59
